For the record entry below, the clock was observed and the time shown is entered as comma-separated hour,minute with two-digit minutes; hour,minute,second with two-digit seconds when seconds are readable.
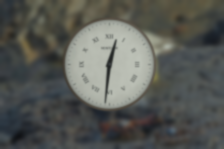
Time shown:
12,31
